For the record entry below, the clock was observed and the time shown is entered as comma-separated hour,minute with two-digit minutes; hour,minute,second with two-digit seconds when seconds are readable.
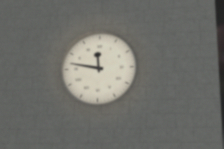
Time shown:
11,47
